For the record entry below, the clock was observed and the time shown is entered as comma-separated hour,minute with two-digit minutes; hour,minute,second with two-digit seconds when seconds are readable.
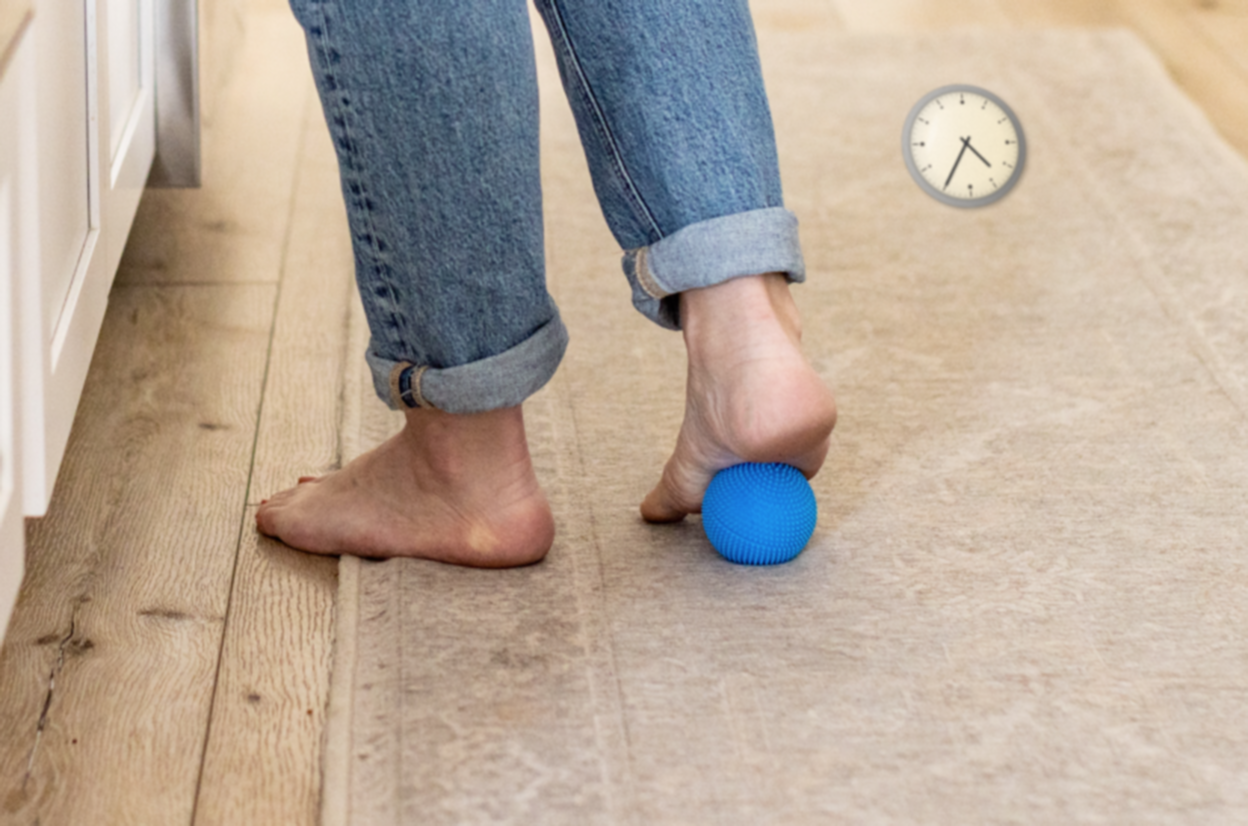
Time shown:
4,35
